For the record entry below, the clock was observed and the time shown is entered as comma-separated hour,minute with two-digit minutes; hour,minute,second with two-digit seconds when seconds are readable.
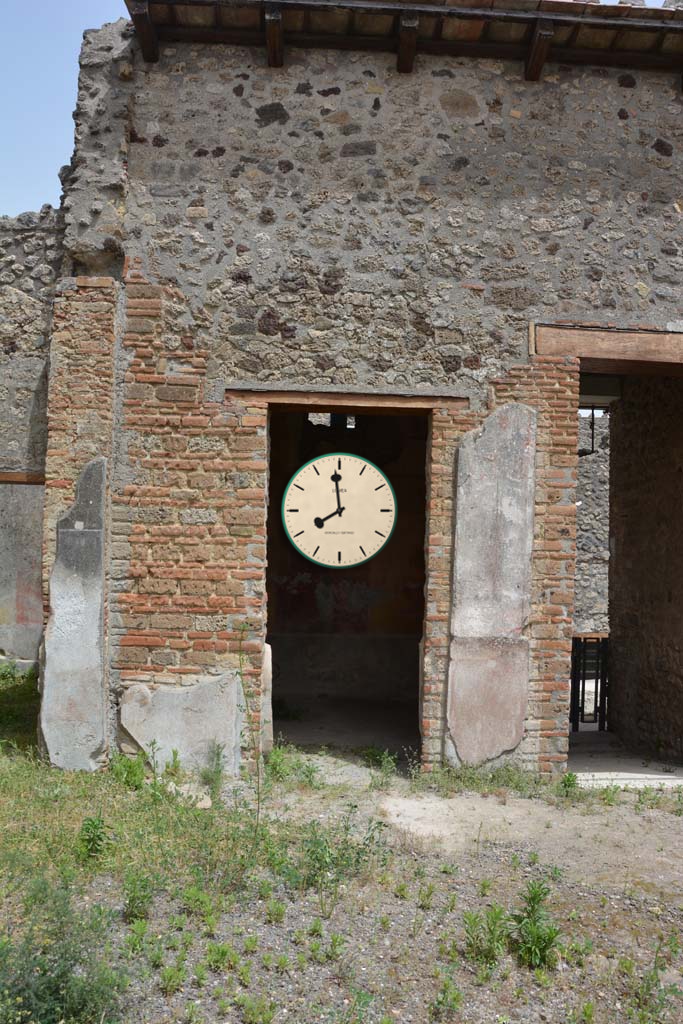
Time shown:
7,59
